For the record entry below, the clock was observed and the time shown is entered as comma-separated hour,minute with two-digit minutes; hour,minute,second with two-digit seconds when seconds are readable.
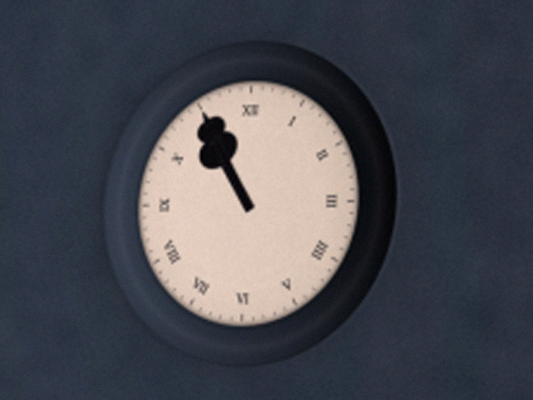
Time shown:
10,55
